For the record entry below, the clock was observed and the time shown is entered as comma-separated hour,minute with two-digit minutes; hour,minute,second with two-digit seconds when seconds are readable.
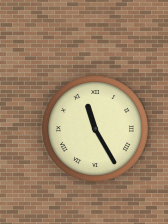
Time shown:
11,25
